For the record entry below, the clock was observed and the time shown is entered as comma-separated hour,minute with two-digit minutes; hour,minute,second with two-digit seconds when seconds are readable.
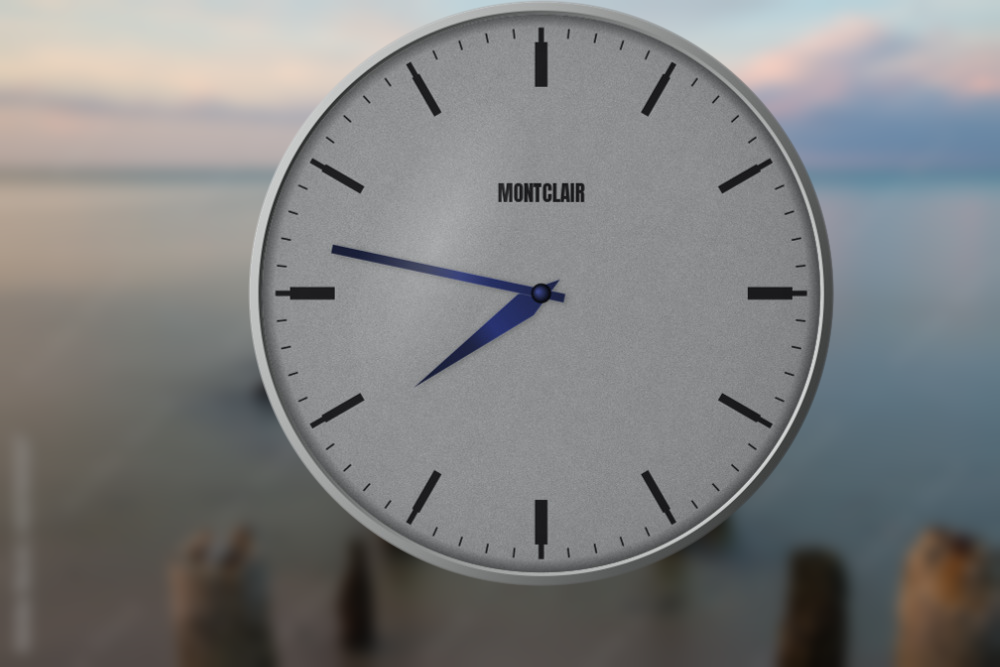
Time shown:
7,47
